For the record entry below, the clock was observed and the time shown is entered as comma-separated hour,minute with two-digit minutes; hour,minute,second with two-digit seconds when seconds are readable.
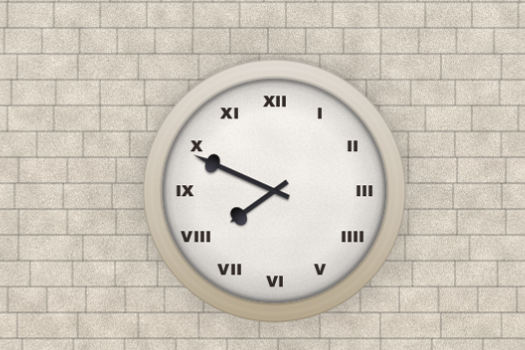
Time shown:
7,49
